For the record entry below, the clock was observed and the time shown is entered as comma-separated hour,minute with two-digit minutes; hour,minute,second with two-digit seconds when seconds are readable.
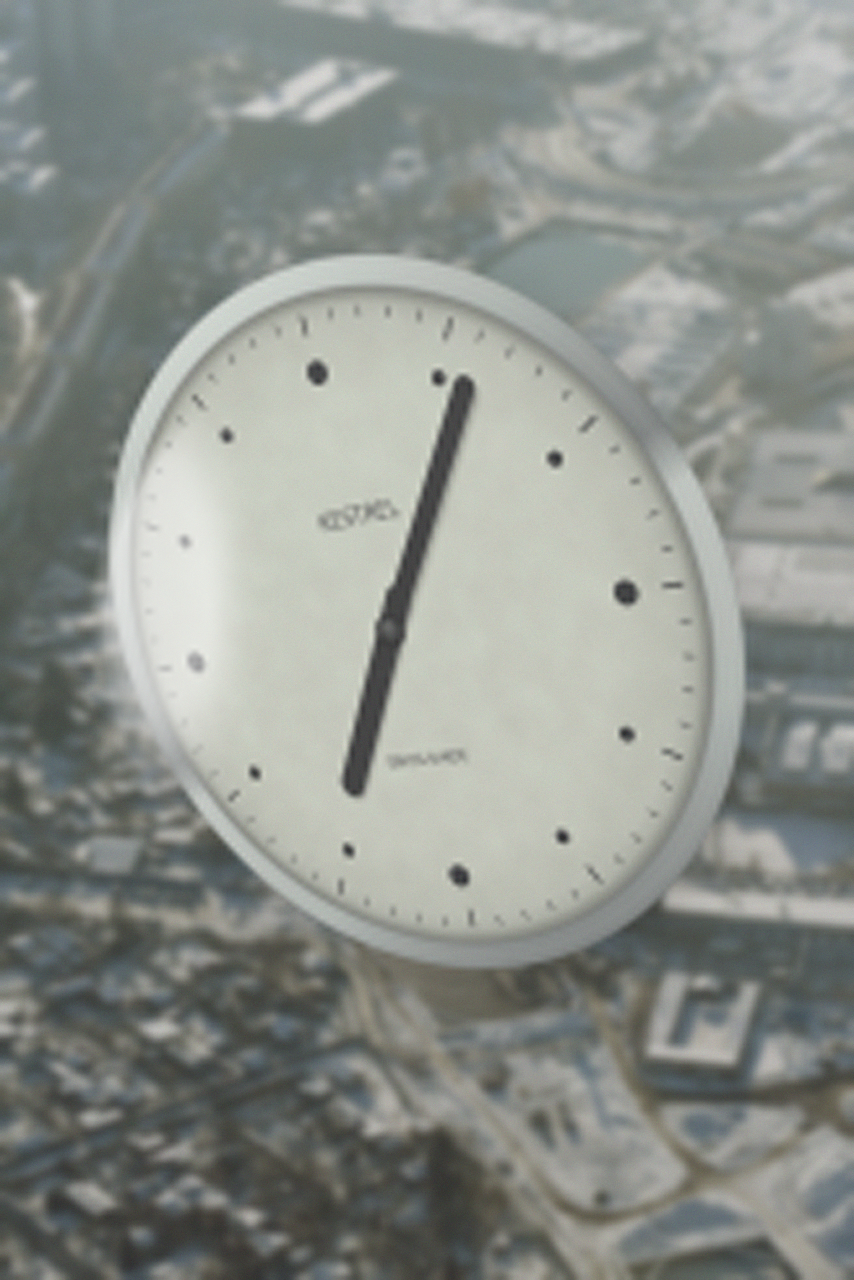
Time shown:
7,06
